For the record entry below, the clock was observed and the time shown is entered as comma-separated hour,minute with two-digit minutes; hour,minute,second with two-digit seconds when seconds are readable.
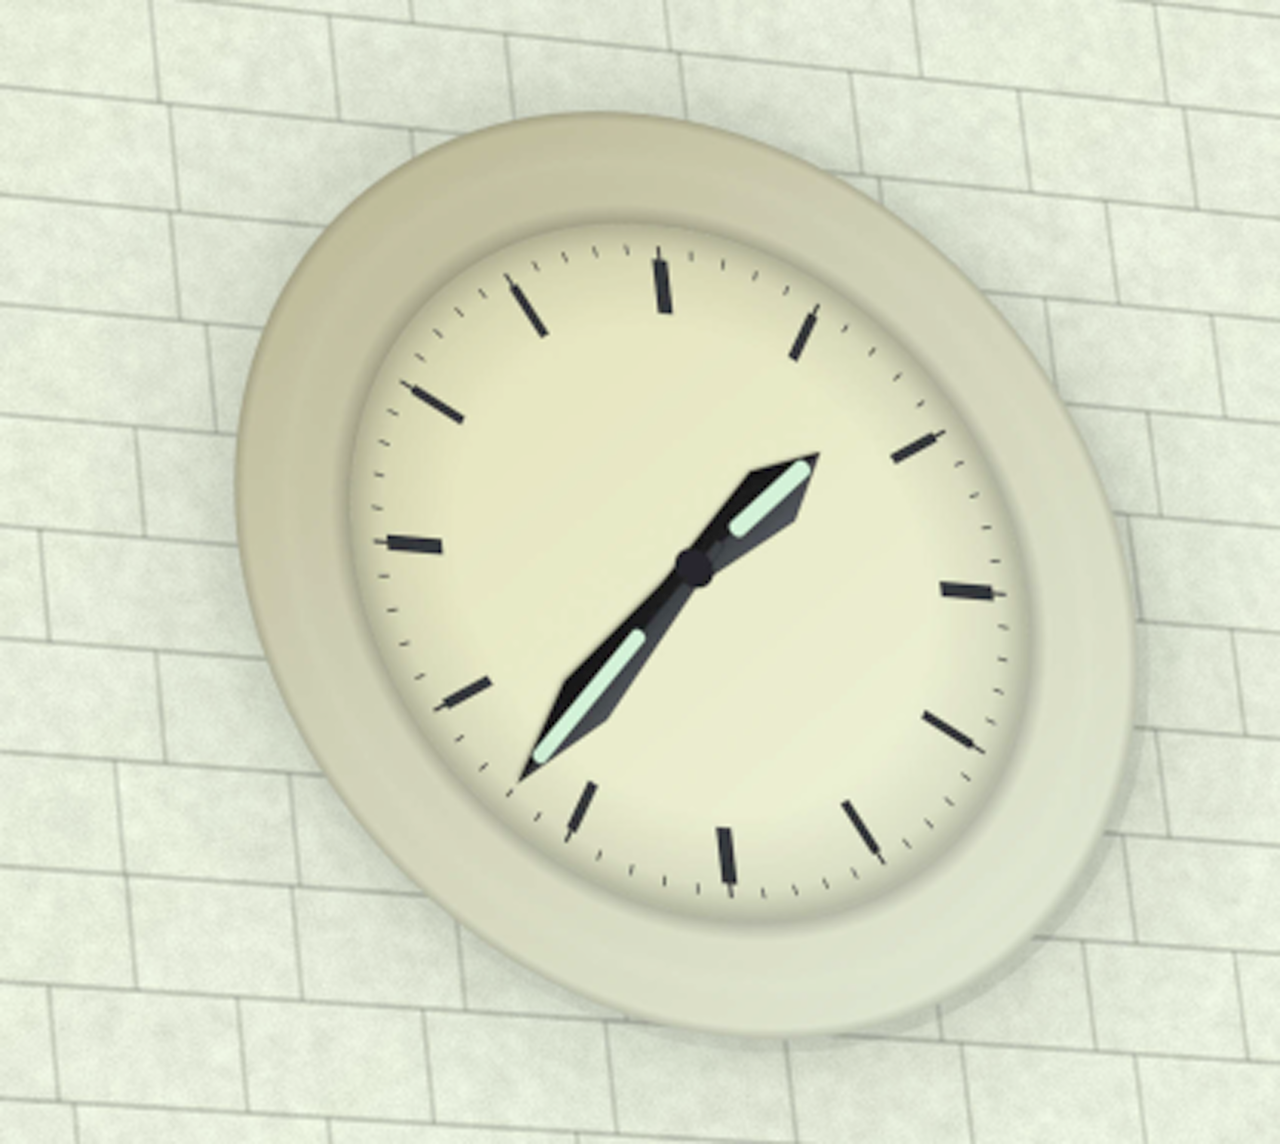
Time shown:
1,37
